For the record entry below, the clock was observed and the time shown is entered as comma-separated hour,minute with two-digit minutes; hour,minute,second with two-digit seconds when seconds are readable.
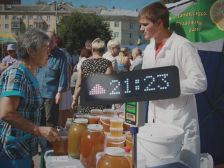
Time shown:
21,23
